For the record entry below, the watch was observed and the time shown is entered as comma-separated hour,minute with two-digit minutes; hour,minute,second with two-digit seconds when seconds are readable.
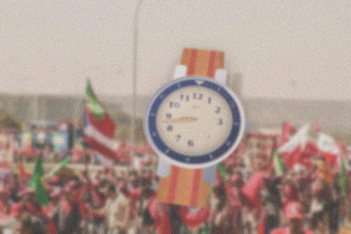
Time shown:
8,43
